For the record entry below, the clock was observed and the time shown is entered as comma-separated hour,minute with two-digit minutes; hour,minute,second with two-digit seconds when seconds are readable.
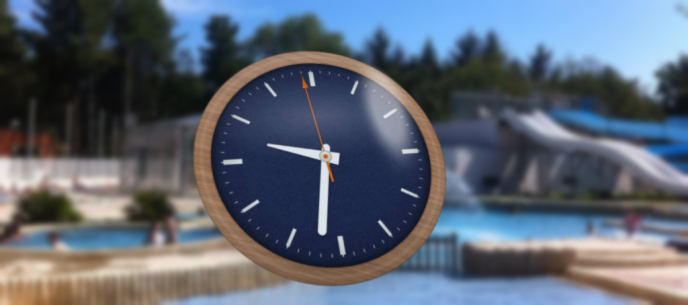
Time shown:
9,31,59
